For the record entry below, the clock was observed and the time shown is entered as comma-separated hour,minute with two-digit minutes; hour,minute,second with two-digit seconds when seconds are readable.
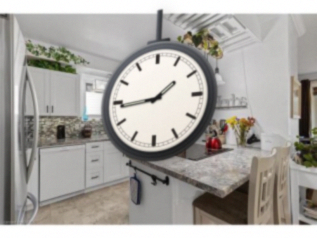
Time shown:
1,44
